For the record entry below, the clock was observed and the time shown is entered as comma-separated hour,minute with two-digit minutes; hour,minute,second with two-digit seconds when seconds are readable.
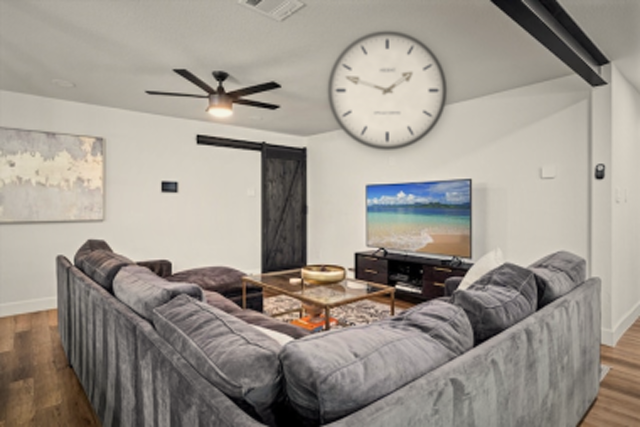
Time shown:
1,48
